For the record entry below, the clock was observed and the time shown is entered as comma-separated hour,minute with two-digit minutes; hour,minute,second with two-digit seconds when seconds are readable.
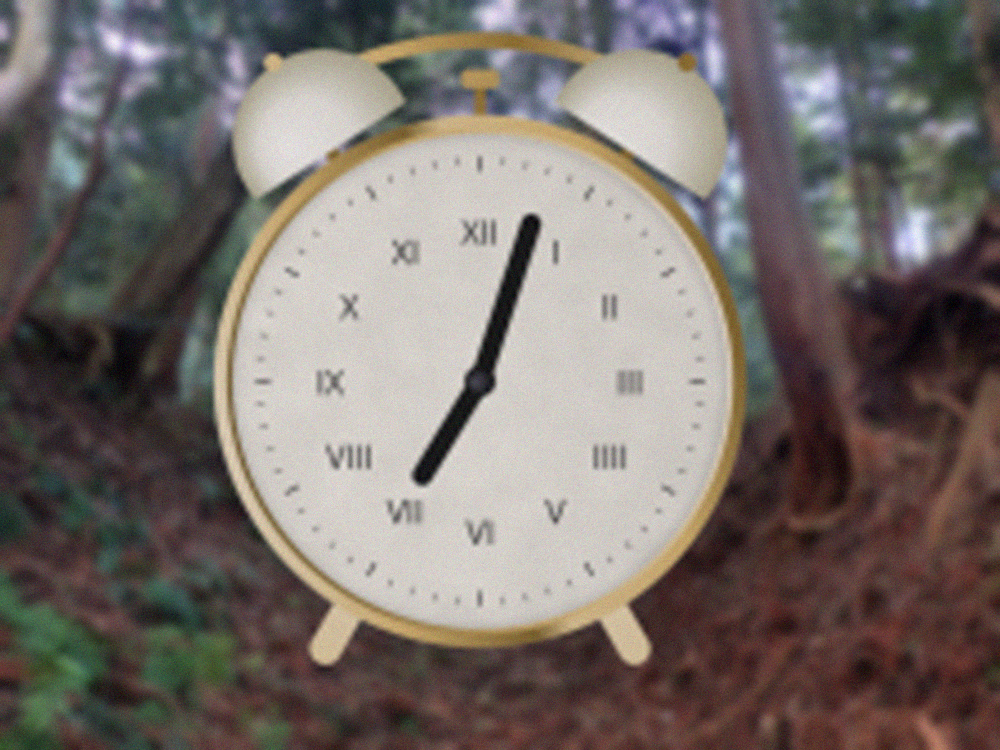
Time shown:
7,03
